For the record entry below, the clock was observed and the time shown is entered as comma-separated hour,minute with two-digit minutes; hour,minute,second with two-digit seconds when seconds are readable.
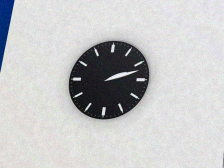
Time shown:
2,12
